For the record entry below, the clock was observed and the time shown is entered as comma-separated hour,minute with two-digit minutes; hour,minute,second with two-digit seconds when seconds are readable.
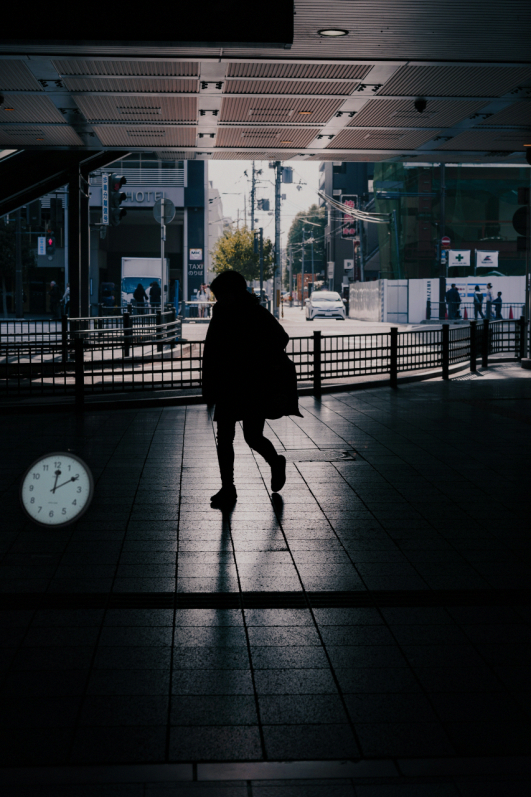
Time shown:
12,10
